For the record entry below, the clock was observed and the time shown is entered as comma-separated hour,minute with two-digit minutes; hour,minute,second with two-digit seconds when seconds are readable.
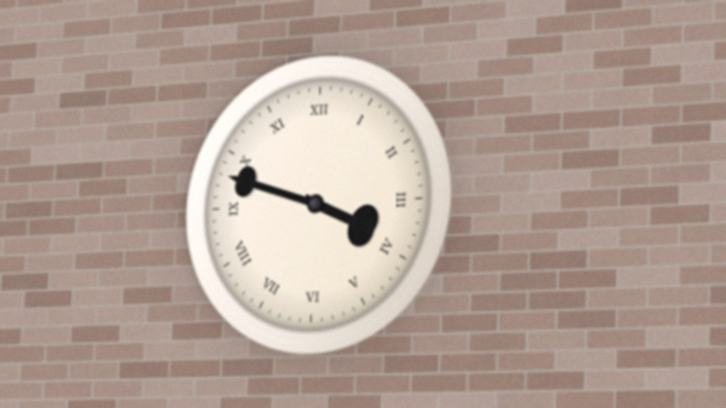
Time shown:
3,48
